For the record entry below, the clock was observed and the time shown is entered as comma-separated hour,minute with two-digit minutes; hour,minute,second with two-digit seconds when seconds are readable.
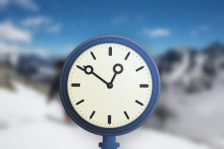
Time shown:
12,51
